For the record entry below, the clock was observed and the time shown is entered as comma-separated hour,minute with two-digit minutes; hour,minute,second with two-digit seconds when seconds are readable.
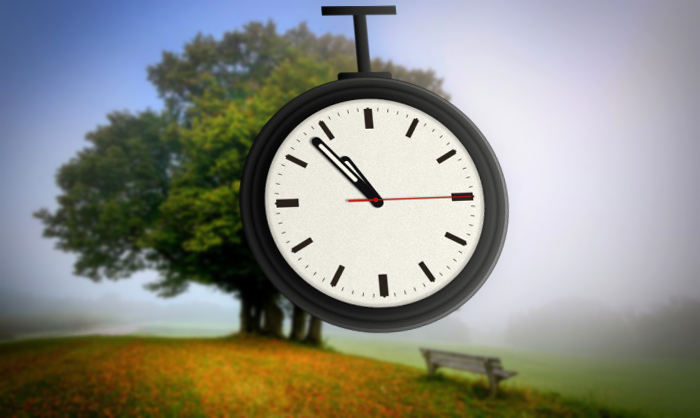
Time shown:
10,53,15
